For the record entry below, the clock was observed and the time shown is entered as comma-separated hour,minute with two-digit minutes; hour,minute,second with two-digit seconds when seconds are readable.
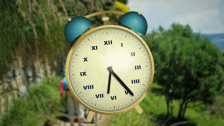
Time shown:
6,24
